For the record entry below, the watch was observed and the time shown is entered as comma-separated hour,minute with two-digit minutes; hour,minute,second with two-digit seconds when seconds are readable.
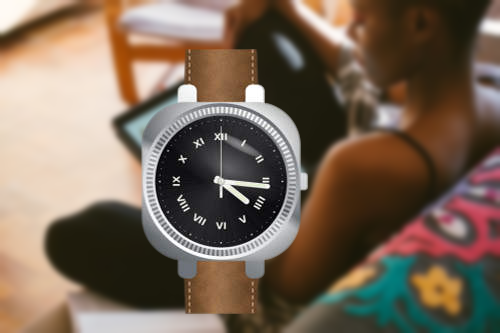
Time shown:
4,16,00
